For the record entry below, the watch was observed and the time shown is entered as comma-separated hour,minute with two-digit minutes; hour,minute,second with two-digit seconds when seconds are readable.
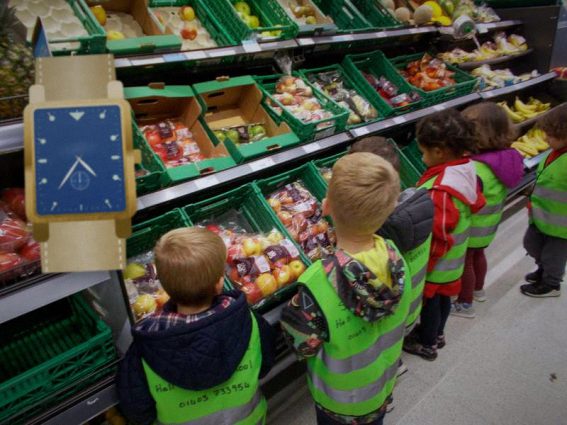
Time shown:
4,36
